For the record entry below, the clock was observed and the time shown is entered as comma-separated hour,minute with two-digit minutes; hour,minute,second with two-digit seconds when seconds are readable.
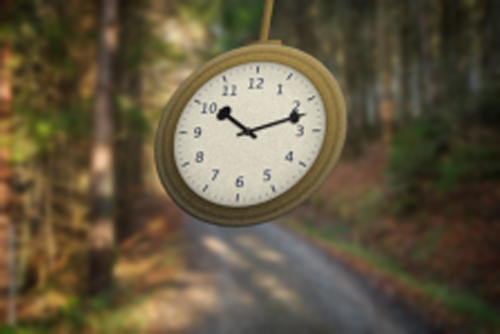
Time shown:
10,12
